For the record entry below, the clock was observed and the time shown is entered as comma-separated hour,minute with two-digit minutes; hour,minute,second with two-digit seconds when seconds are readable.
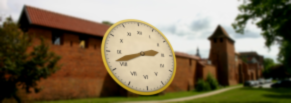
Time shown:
2,42
